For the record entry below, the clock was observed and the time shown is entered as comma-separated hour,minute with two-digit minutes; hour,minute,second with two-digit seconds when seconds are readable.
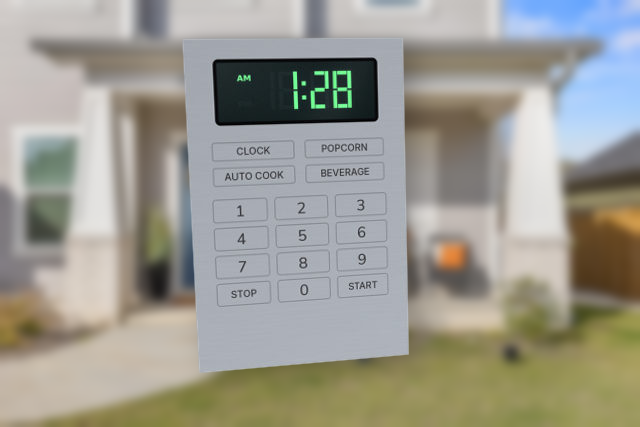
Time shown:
1,28
